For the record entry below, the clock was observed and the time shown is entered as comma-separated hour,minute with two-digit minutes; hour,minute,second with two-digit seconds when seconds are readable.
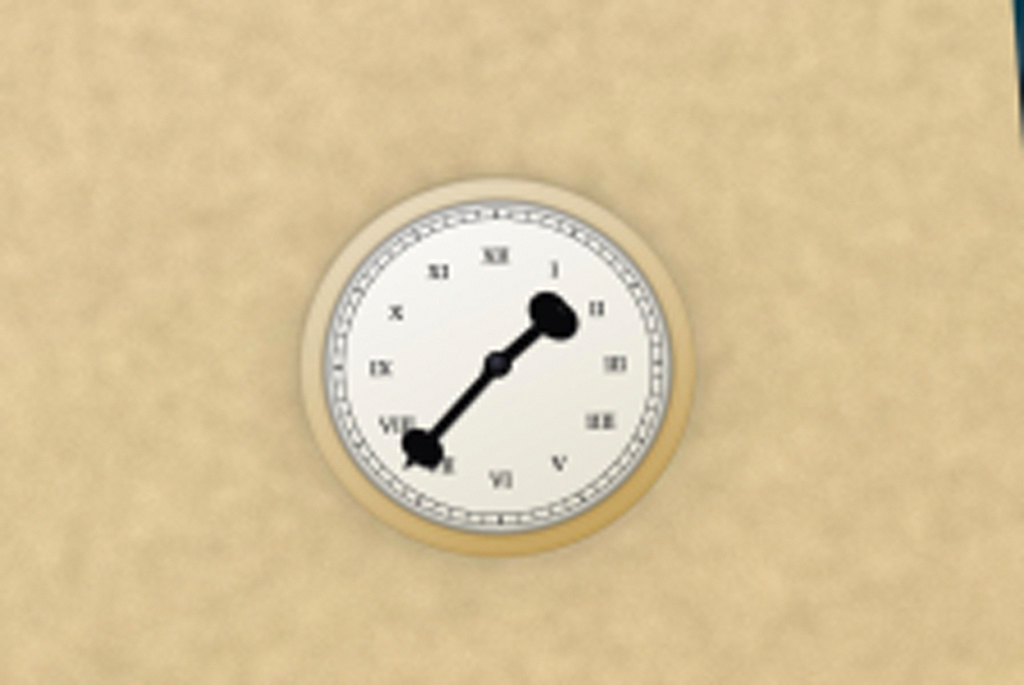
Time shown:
1,37
